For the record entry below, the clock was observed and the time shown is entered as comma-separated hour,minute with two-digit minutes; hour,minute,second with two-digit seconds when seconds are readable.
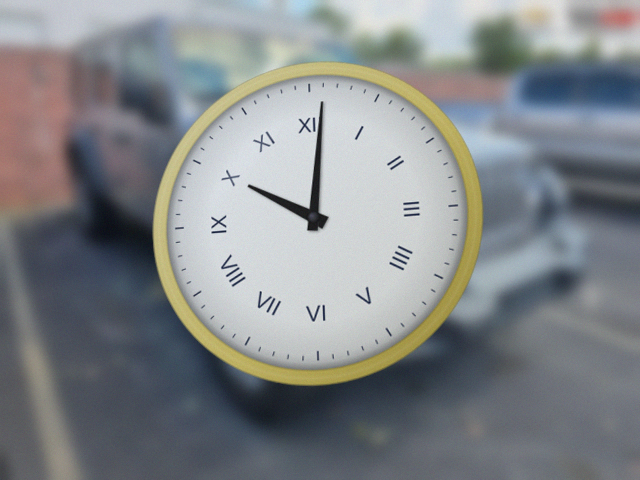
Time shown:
10,01
